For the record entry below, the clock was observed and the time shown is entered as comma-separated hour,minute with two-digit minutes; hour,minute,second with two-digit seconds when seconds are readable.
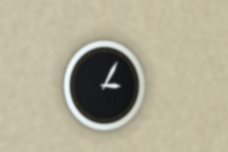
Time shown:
3,05
